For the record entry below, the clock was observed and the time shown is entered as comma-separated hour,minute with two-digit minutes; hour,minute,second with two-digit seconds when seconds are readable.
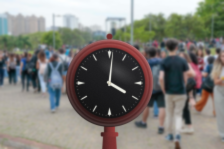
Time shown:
4,01
